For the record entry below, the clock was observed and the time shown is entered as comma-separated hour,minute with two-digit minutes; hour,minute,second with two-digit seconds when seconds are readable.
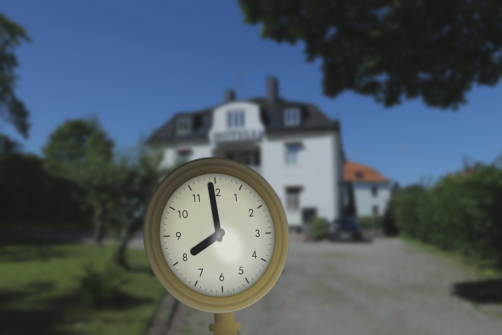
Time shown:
7,59
